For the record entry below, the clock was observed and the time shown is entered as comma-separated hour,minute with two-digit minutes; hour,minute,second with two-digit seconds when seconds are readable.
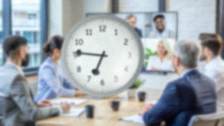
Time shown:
6,46
